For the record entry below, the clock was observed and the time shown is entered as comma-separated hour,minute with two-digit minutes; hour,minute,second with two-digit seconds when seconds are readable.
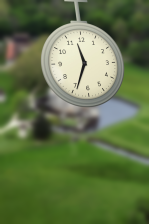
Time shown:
11,34
